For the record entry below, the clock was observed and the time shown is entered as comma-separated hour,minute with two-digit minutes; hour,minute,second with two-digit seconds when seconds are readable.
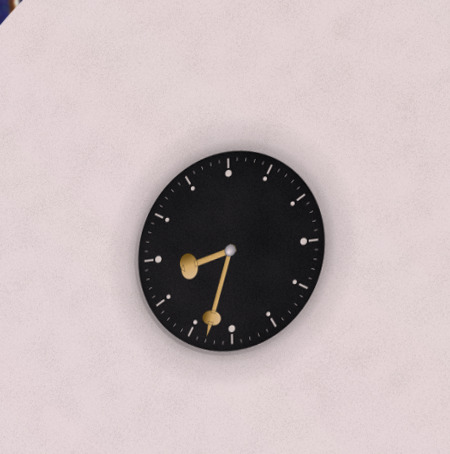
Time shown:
8,33
